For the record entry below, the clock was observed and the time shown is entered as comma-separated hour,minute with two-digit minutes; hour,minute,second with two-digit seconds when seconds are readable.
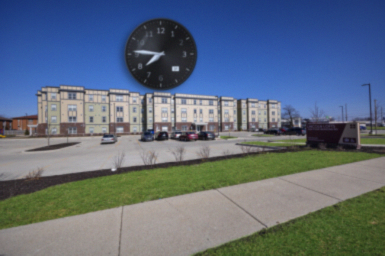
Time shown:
7,46
